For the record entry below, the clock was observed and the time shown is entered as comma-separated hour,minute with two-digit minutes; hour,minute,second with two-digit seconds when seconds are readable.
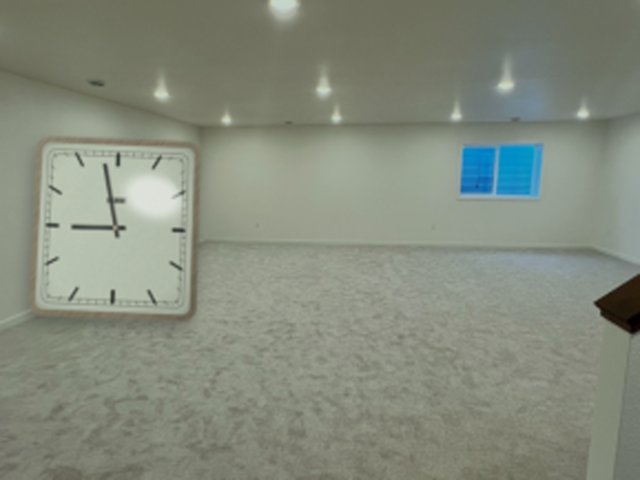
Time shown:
8,58
